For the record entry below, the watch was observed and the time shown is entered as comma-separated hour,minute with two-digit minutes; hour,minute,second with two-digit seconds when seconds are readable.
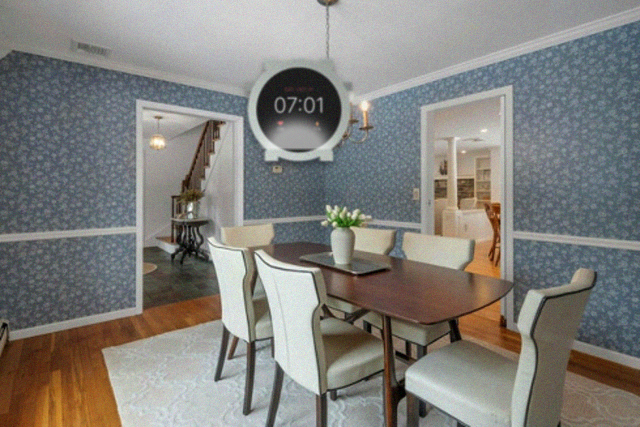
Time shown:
7,01
